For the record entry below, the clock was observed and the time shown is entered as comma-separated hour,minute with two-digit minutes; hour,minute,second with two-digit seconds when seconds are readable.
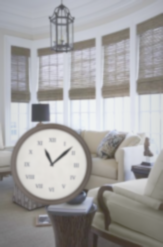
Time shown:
11,08
